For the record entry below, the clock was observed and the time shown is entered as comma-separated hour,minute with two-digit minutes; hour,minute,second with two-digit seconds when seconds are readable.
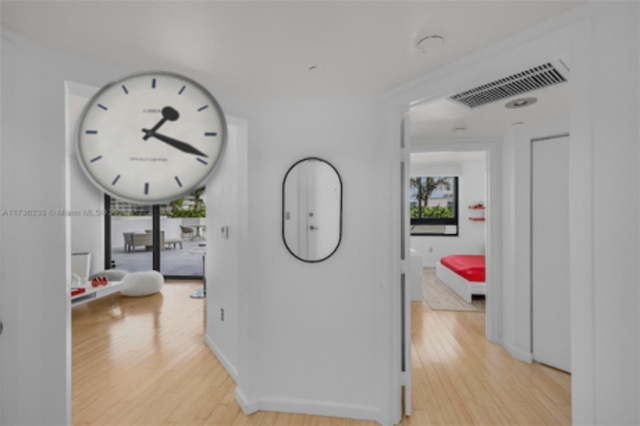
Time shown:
1,19
